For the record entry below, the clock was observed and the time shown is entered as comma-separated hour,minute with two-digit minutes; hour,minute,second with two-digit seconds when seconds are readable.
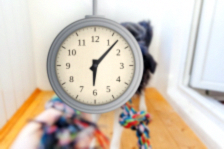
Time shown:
6,07
